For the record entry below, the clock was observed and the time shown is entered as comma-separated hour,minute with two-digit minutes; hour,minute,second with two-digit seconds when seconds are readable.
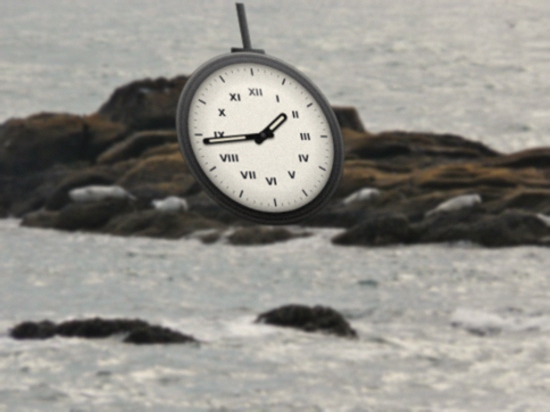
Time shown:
1,44
